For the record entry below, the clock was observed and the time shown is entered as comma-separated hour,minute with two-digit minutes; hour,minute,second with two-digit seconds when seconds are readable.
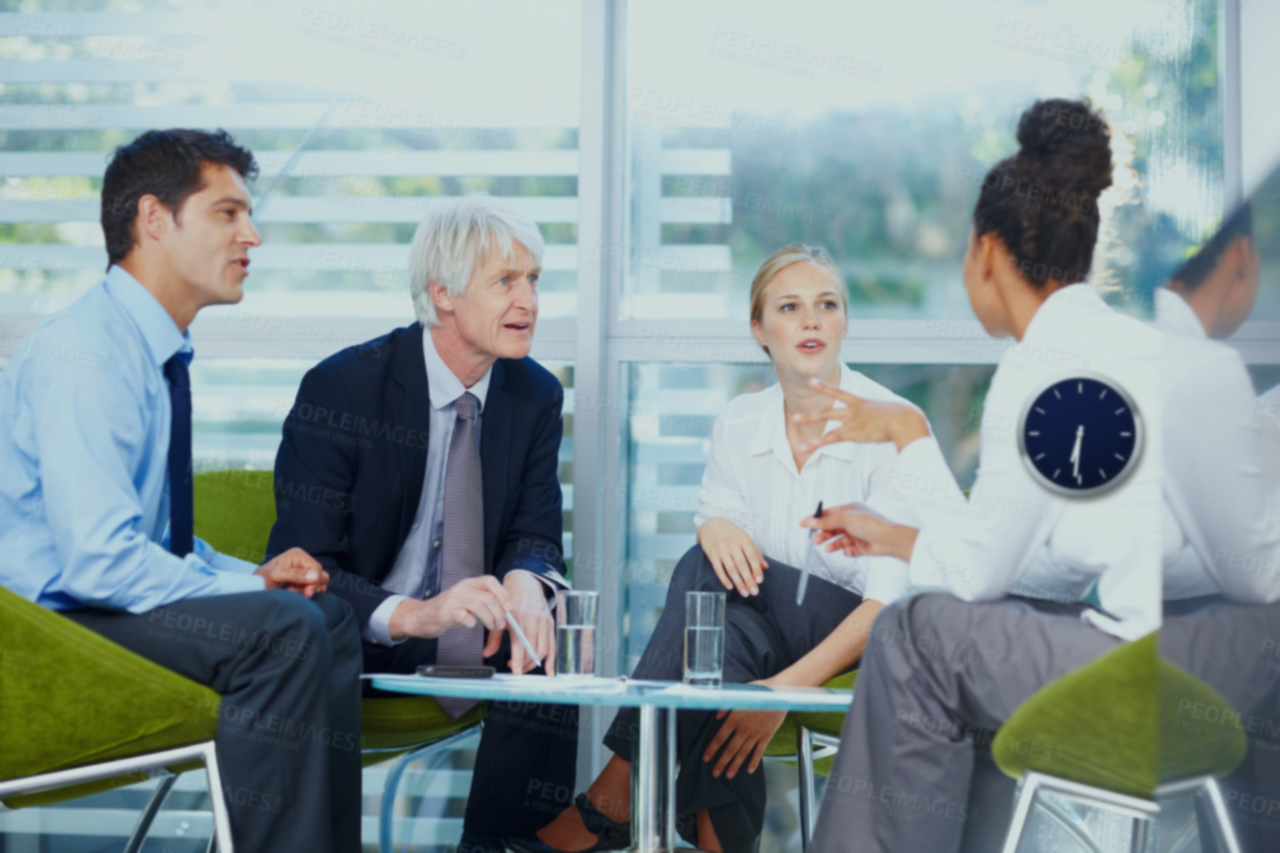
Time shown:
6,31
